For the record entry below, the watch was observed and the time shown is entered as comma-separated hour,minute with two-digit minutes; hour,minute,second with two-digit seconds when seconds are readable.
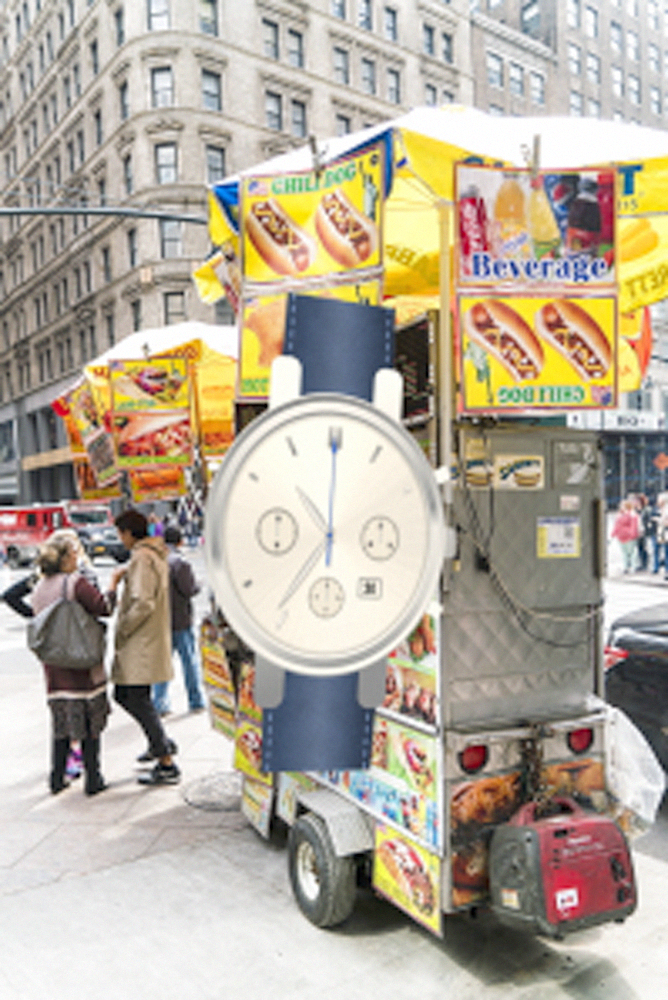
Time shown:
10,36
